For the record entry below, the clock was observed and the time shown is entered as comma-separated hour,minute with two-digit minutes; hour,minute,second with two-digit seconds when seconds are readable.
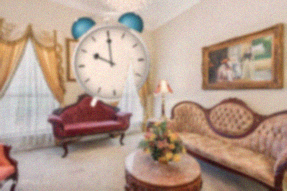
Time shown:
10,00
